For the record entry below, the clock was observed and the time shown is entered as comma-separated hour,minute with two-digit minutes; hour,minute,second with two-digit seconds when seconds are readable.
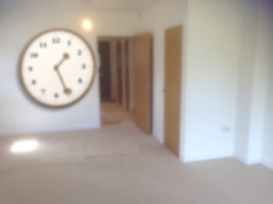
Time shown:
1,26
